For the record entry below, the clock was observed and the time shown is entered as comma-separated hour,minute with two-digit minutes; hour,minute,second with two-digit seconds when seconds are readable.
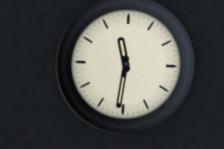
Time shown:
11,31
